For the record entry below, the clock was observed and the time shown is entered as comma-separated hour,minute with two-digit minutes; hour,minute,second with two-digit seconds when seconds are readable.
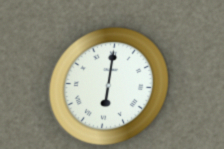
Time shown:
6,00
